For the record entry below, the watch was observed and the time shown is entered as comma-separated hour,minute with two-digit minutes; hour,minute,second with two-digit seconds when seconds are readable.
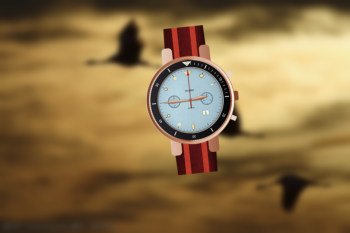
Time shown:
2,45
